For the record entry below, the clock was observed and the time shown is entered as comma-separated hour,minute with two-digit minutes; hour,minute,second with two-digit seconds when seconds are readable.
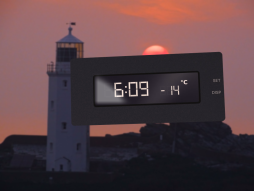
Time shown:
6,09
